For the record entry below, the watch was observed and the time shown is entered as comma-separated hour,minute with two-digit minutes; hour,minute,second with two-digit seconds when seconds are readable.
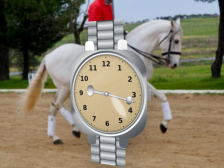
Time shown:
9,17
